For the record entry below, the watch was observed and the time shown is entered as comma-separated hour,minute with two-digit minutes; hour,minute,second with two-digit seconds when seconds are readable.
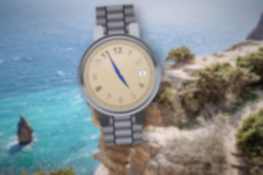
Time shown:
4,56
